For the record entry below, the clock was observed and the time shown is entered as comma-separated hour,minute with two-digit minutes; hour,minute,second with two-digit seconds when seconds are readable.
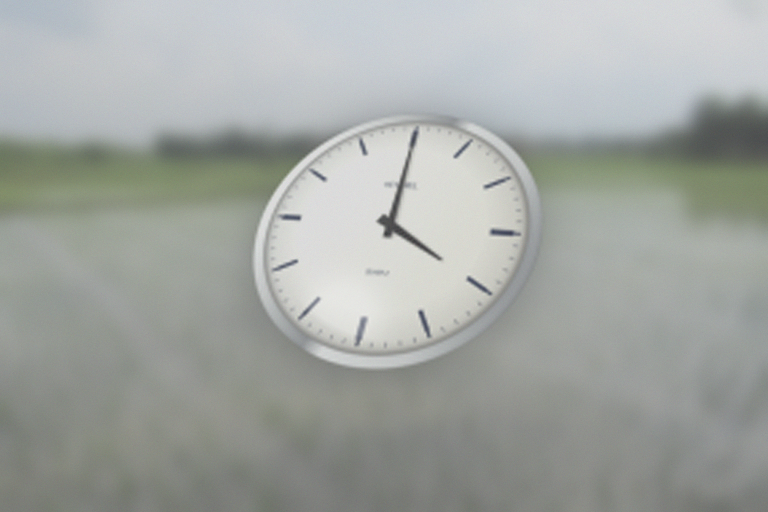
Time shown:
4,00
